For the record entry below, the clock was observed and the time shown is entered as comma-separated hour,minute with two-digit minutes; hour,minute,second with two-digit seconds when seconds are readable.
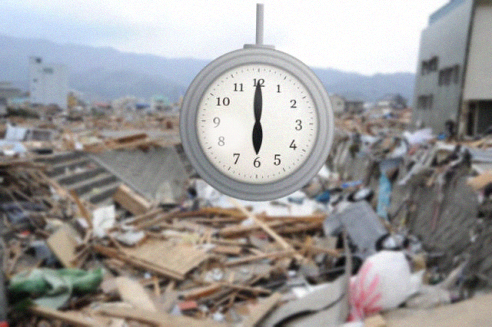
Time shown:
6,00
